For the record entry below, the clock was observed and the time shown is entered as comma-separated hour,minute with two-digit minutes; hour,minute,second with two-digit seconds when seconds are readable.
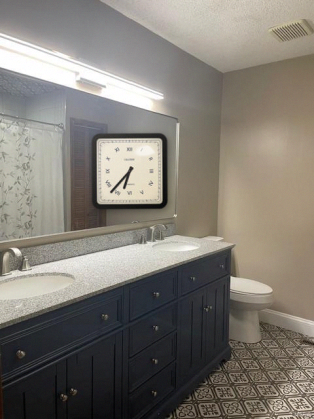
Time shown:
6,37
